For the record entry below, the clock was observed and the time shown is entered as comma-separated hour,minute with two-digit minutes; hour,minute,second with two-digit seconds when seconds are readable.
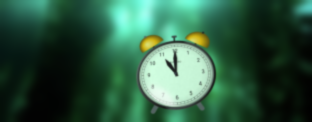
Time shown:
11,00
